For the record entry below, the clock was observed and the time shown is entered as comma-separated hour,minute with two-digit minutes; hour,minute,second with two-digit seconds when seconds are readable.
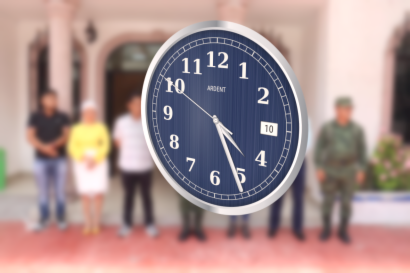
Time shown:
4,25,50
